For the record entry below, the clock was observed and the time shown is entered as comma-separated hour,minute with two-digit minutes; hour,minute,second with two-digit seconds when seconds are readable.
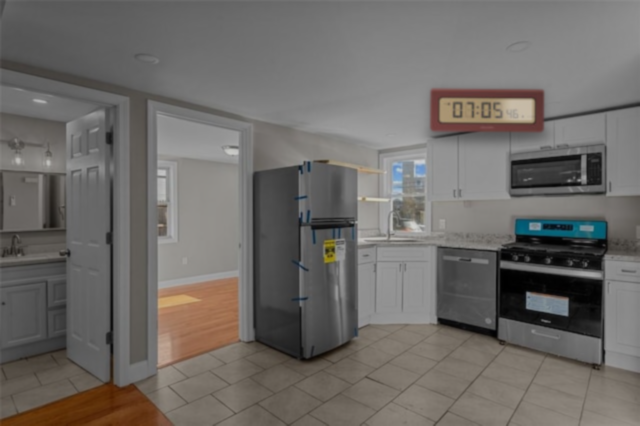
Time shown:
7,05
